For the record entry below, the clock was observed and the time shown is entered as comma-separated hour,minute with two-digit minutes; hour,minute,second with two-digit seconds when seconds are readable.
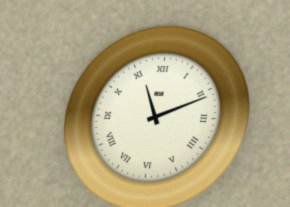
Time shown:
11,11
